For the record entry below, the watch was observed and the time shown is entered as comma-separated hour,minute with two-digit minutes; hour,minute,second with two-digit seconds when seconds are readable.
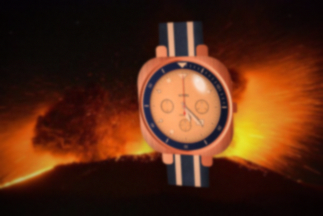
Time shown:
5,23
